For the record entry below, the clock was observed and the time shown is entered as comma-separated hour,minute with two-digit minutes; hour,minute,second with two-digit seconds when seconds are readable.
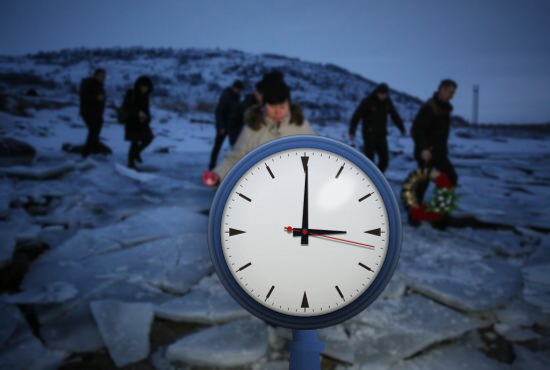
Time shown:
3,00,17
